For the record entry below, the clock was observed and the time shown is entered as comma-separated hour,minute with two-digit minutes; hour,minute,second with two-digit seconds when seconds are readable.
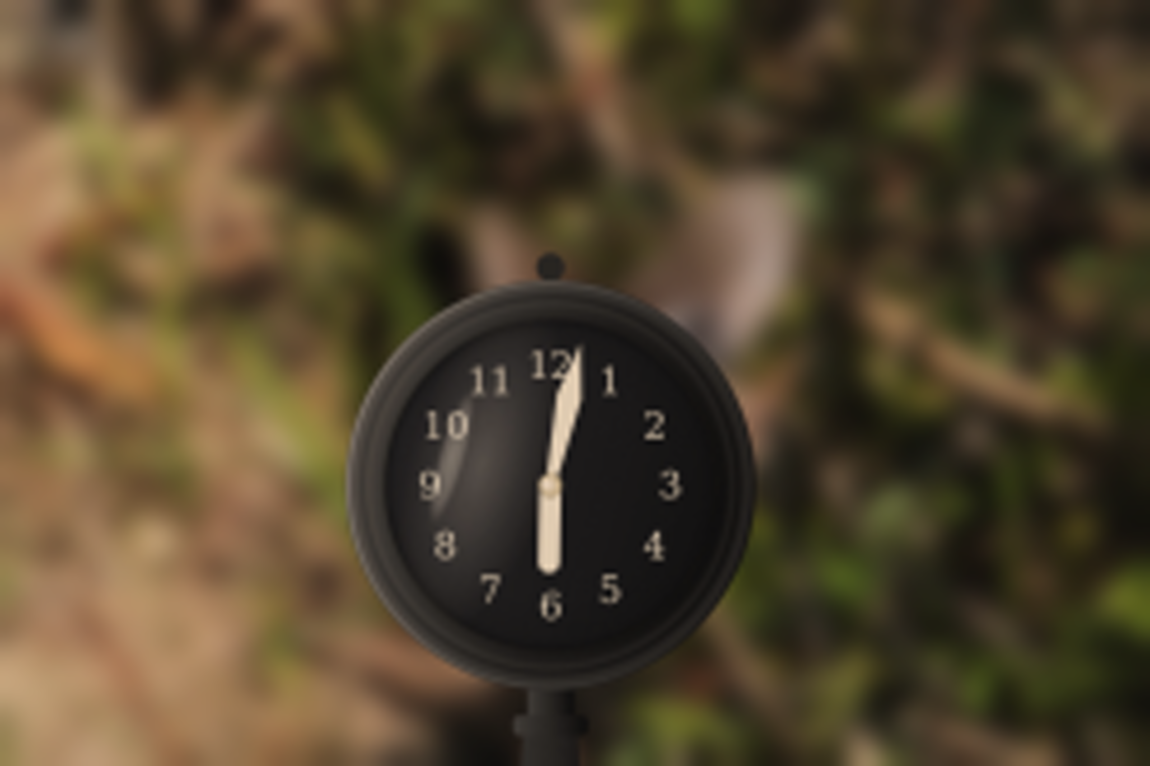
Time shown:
6,02
